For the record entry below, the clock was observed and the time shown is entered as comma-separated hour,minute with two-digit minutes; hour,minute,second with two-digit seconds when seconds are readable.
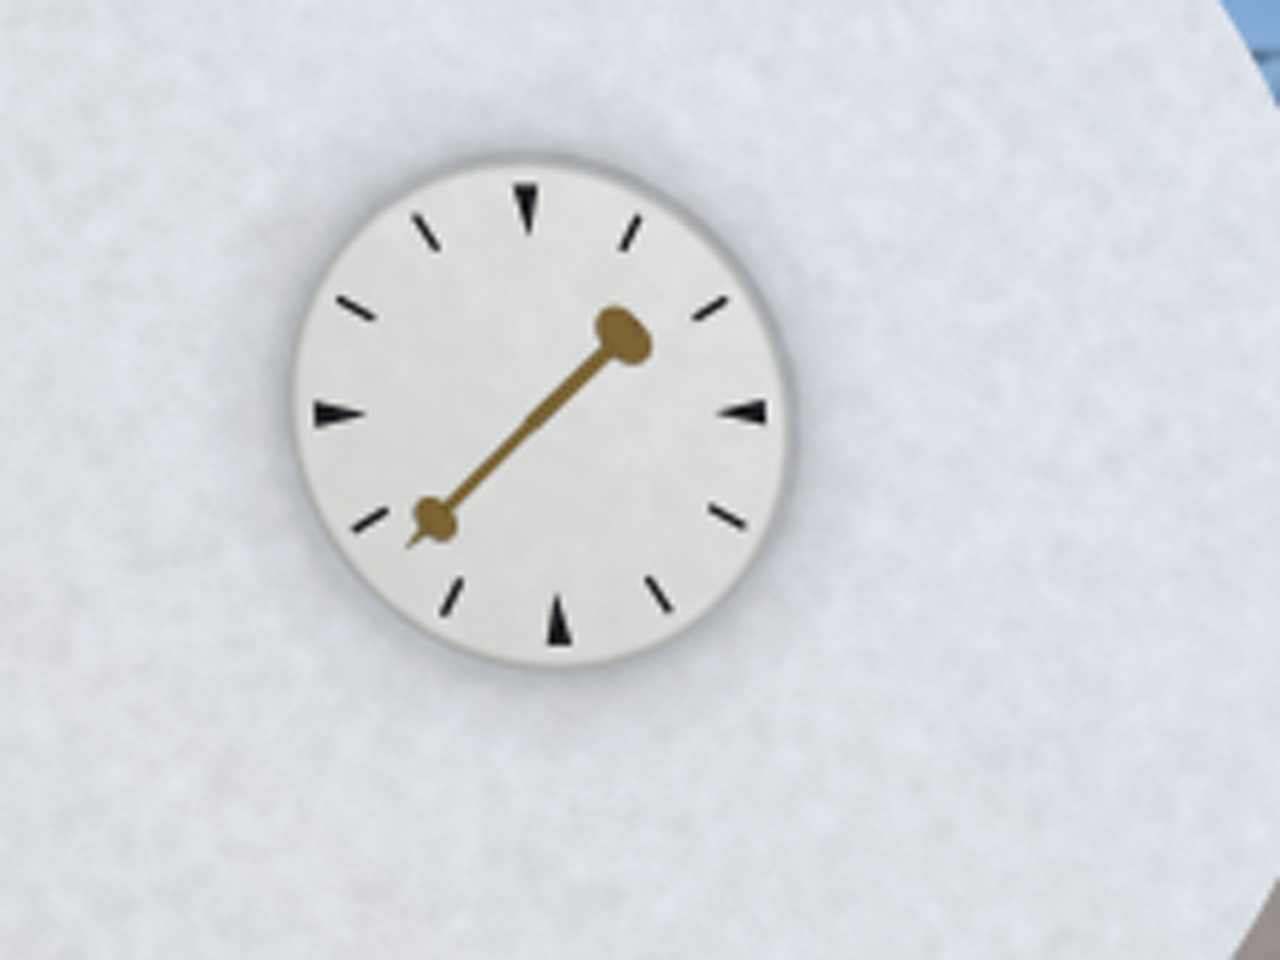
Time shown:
1,38
